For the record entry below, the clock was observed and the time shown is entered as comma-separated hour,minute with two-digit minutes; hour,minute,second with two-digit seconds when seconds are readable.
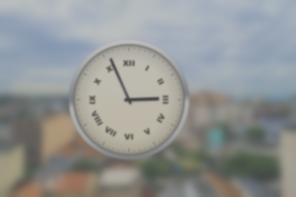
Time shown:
2,56
